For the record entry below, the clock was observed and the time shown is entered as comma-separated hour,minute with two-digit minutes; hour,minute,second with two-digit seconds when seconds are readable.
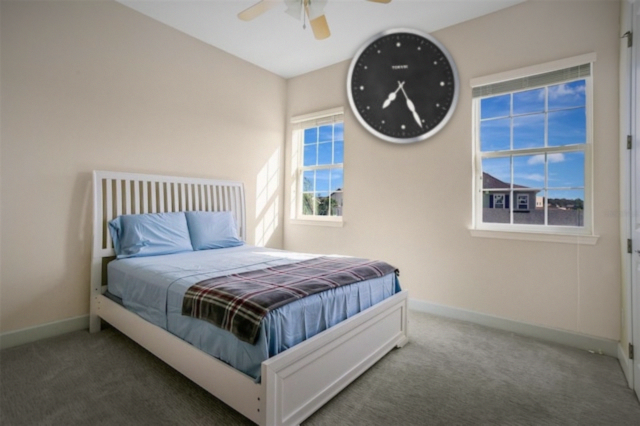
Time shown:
7,26
